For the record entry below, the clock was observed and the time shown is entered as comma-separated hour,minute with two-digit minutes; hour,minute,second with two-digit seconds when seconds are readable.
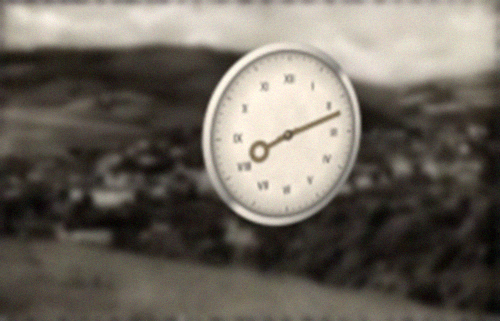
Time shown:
8,12
